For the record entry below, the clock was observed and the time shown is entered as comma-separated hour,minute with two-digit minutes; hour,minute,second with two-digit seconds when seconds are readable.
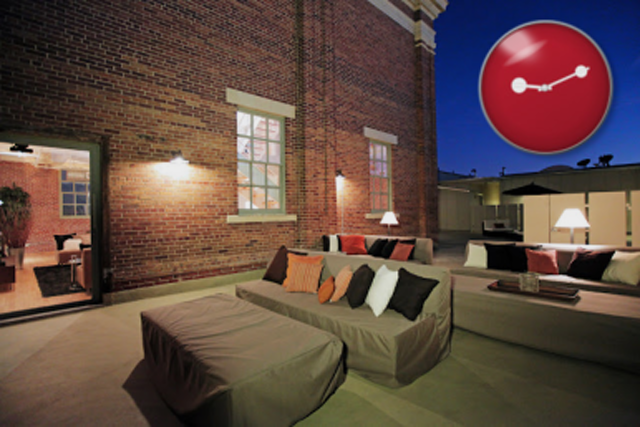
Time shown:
9,11
